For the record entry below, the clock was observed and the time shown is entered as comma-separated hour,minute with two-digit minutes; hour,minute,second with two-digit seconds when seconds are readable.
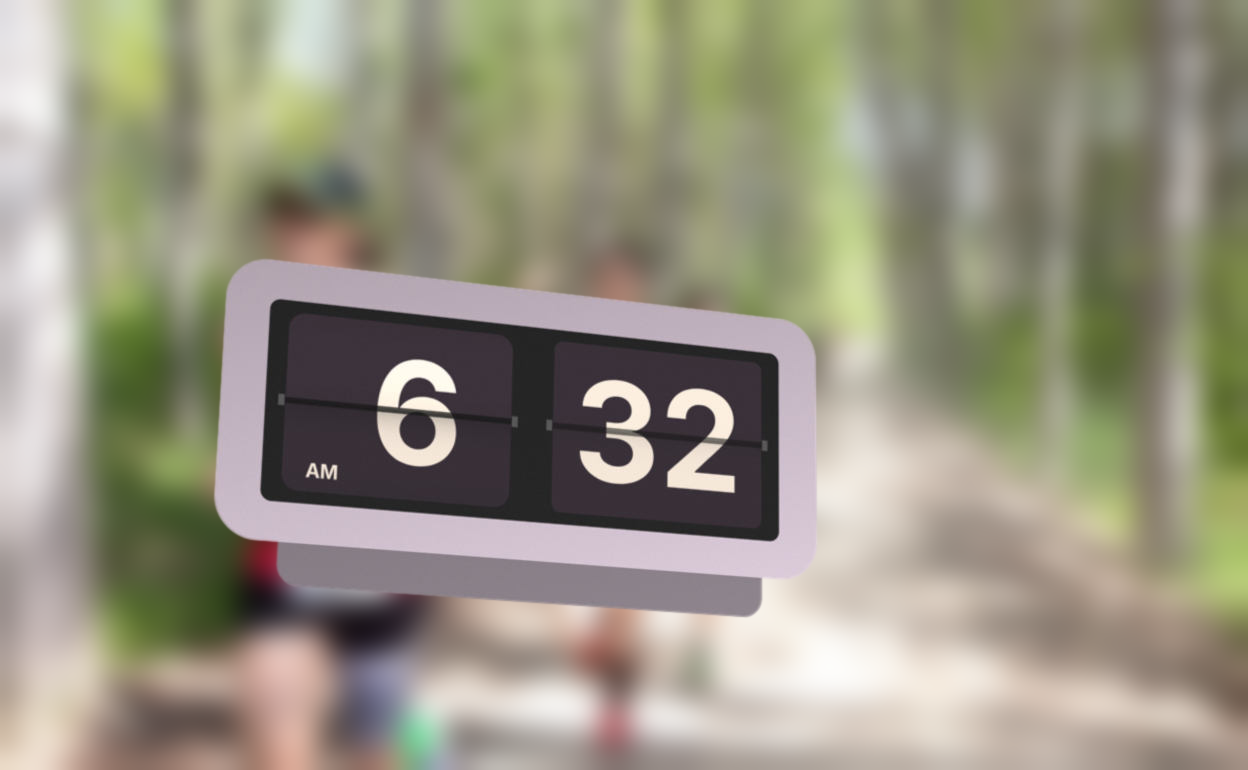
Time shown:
6,32
